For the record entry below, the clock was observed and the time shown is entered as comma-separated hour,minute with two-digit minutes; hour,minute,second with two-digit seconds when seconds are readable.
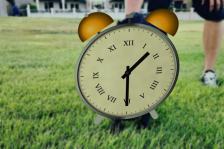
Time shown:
1,30
